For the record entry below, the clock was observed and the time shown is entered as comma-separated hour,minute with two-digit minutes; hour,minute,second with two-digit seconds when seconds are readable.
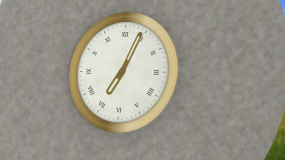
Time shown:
7,04
